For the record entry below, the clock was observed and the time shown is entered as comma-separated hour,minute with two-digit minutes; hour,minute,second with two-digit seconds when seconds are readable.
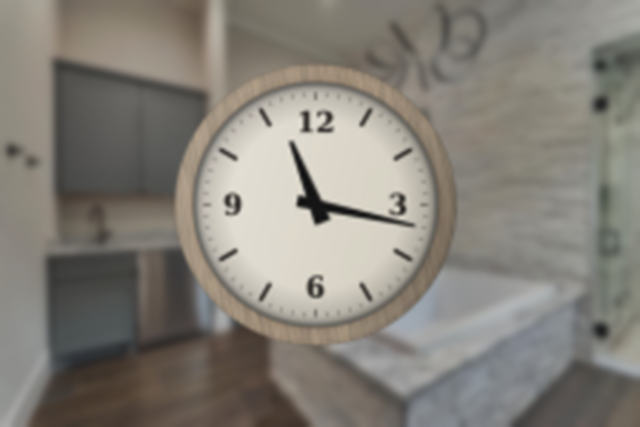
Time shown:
11,17
